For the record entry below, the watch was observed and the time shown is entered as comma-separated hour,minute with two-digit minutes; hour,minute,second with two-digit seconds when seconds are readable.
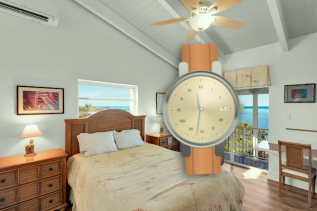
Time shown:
11,32
